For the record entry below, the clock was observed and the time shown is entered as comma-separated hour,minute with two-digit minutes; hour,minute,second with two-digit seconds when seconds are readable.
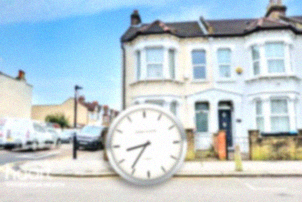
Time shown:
8,36
